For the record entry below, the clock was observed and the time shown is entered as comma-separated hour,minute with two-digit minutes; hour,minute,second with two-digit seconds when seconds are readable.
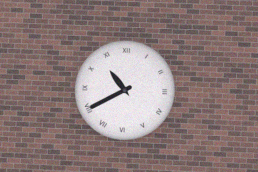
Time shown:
10,40
